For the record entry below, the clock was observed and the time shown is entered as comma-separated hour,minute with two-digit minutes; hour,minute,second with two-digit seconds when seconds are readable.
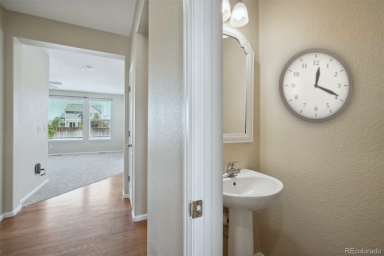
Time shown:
12,19
